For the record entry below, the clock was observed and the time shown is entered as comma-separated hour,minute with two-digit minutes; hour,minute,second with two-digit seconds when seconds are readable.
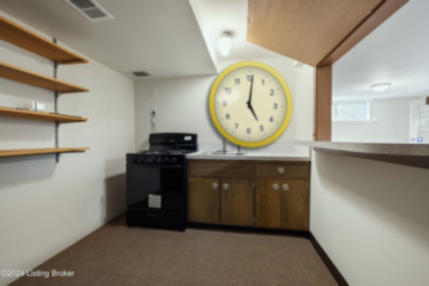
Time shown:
5,01
